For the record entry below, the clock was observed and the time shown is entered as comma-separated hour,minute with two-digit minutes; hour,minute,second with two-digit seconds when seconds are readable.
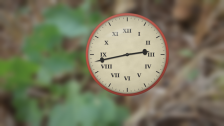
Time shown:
2,43
